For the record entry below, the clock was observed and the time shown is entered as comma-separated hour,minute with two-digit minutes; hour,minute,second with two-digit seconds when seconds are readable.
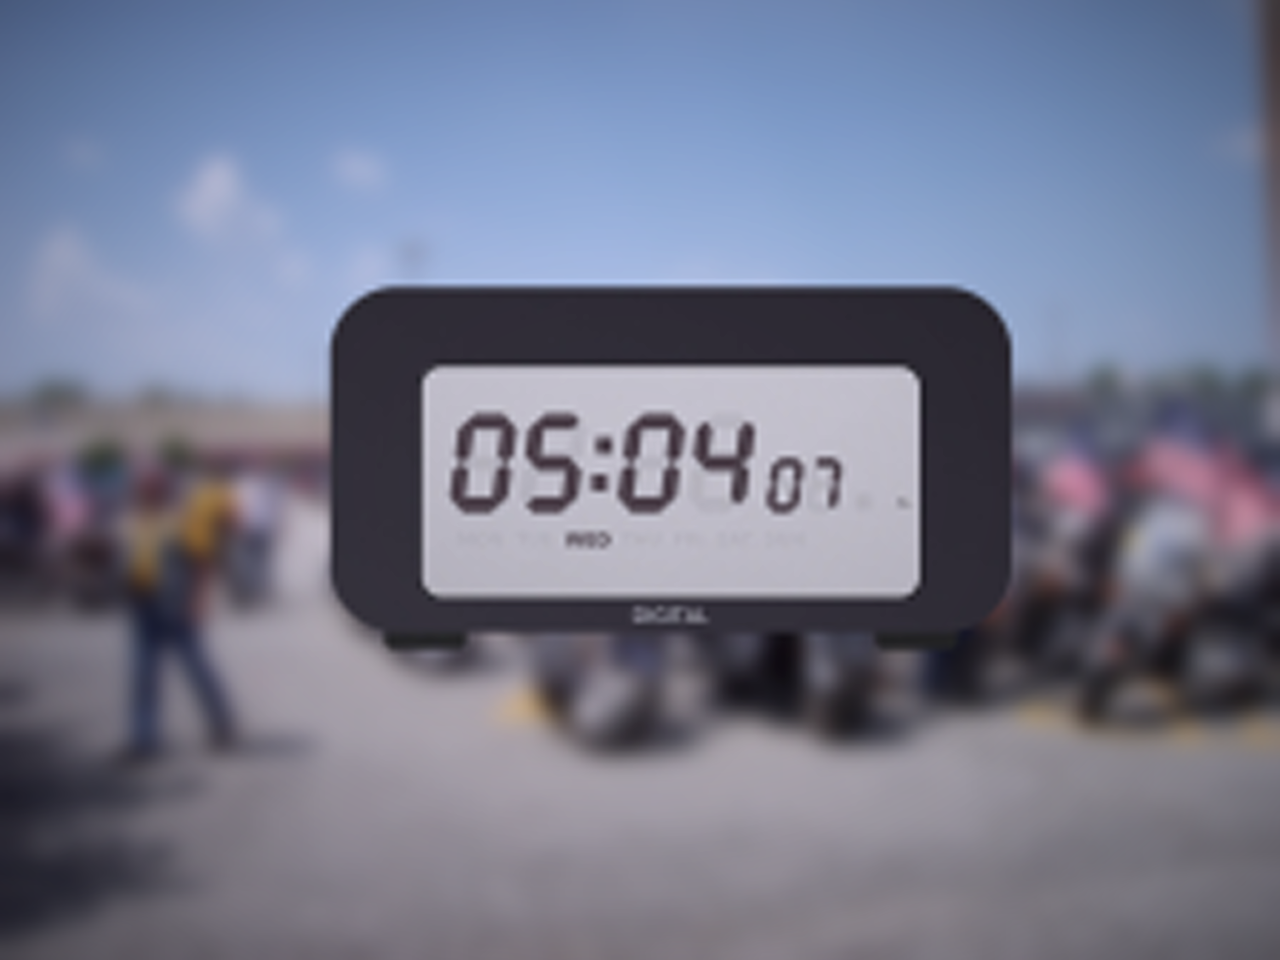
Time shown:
5,04,07
